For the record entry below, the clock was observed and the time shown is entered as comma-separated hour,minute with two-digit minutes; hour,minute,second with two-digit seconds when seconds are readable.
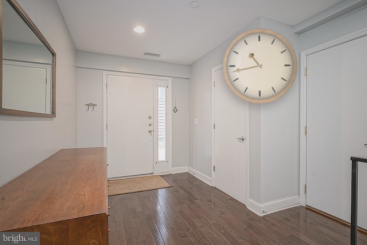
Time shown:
10,43
